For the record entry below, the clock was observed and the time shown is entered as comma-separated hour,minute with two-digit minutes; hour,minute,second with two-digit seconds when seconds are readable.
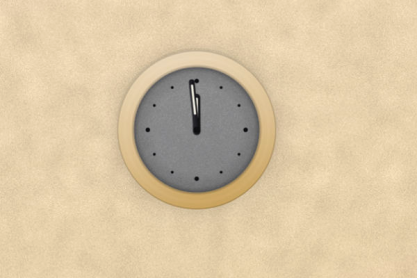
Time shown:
11,59
